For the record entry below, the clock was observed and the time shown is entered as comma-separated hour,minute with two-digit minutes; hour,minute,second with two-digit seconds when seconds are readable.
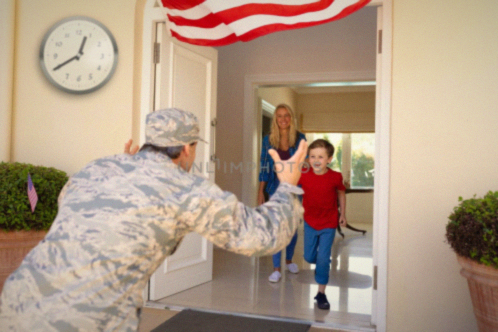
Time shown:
12,40
